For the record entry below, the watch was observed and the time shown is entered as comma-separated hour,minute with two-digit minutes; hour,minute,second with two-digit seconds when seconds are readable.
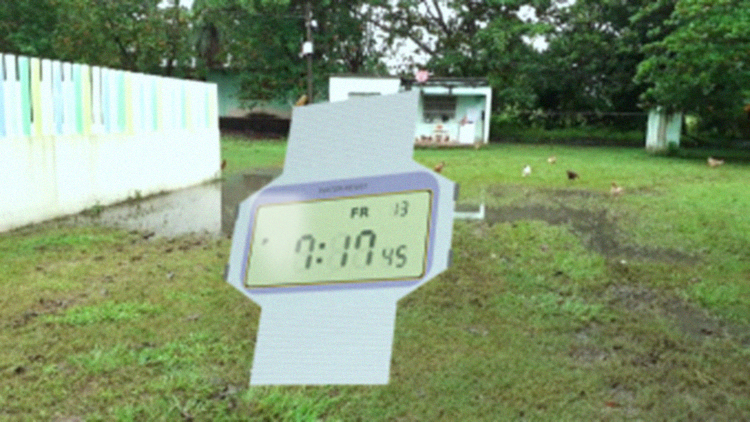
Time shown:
7,17,45
